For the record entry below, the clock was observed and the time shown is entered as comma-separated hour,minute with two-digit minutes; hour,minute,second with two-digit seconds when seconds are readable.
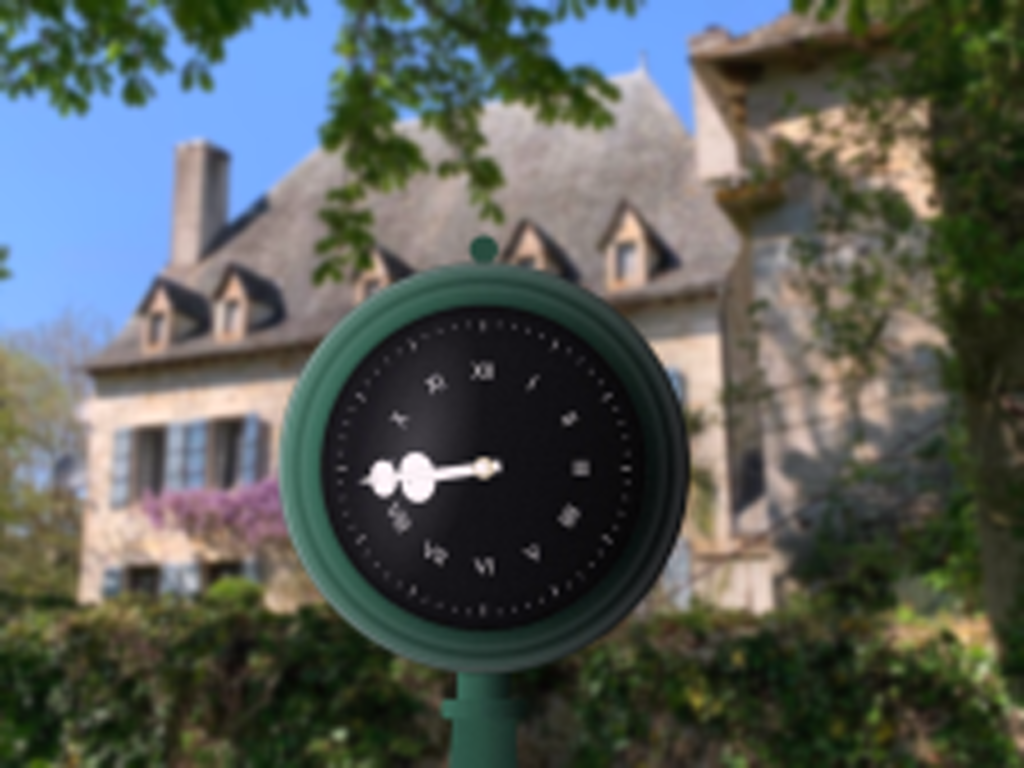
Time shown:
8,44
